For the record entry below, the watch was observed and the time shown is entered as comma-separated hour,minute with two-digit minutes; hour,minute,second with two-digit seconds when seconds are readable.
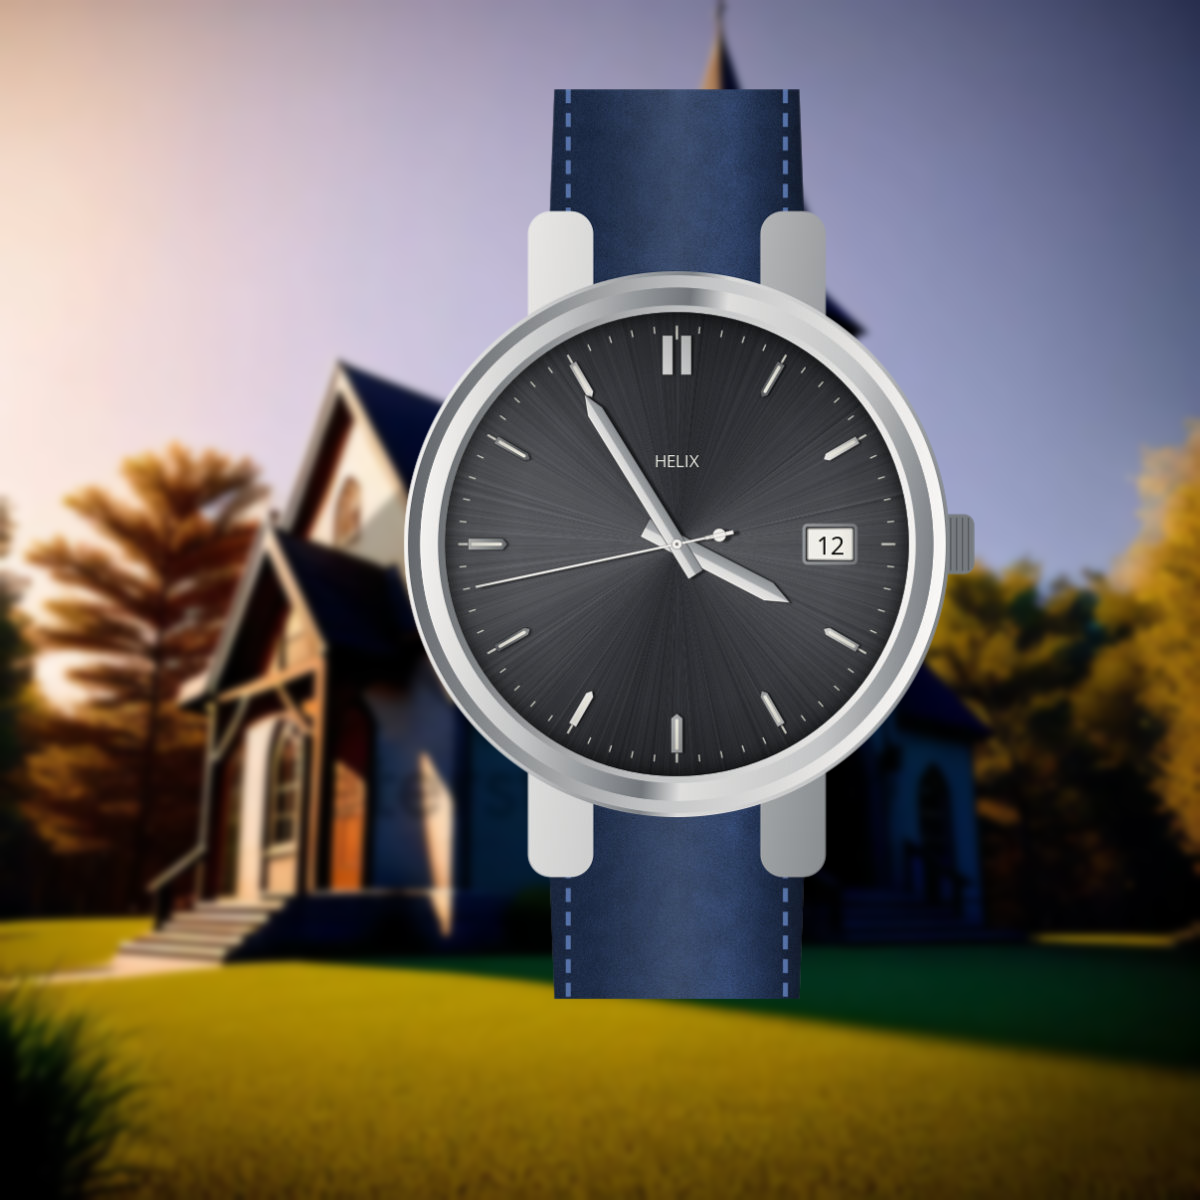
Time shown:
3,54,43
